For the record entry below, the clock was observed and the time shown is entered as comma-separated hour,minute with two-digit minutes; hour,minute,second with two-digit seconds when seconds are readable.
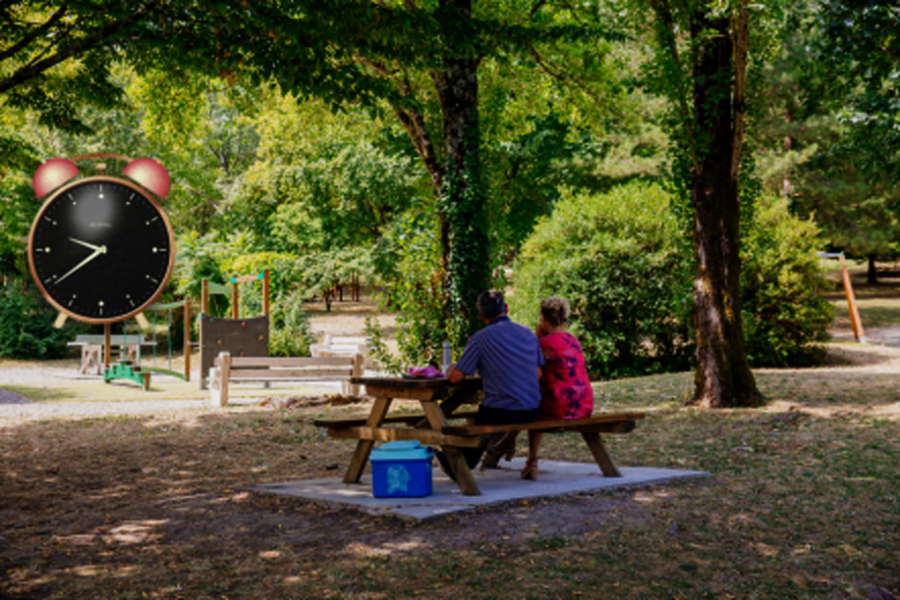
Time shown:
9,39
